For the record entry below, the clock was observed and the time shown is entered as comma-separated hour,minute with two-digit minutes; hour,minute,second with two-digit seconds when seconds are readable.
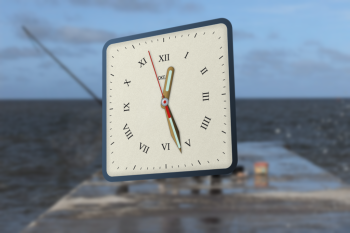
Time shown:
12,26,57
